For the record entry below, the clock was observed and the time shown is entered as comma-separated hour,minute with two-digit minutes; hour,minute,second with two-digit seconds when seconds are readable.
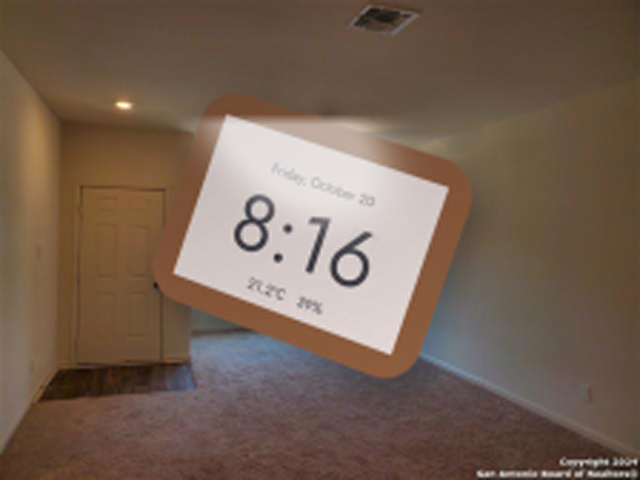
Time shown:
8,16
